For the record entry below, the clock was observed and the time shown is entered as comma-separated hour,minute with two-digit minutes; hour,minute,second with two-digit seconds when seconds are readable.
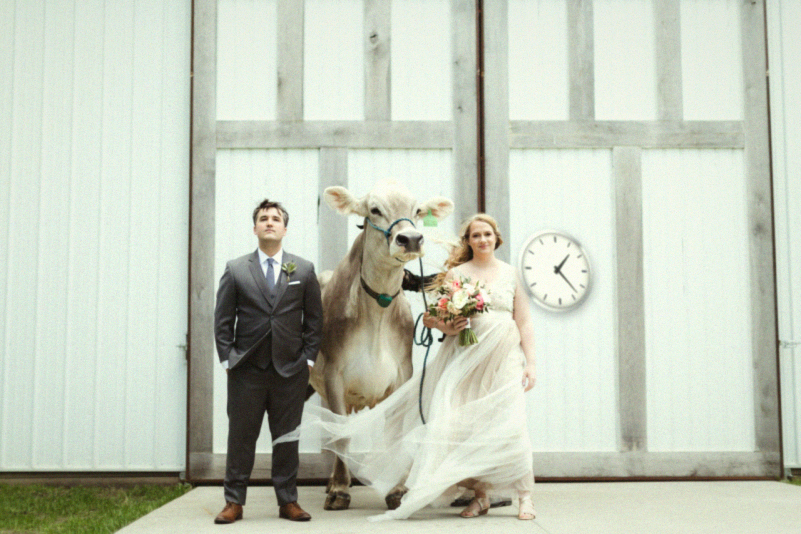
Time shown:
1,23
